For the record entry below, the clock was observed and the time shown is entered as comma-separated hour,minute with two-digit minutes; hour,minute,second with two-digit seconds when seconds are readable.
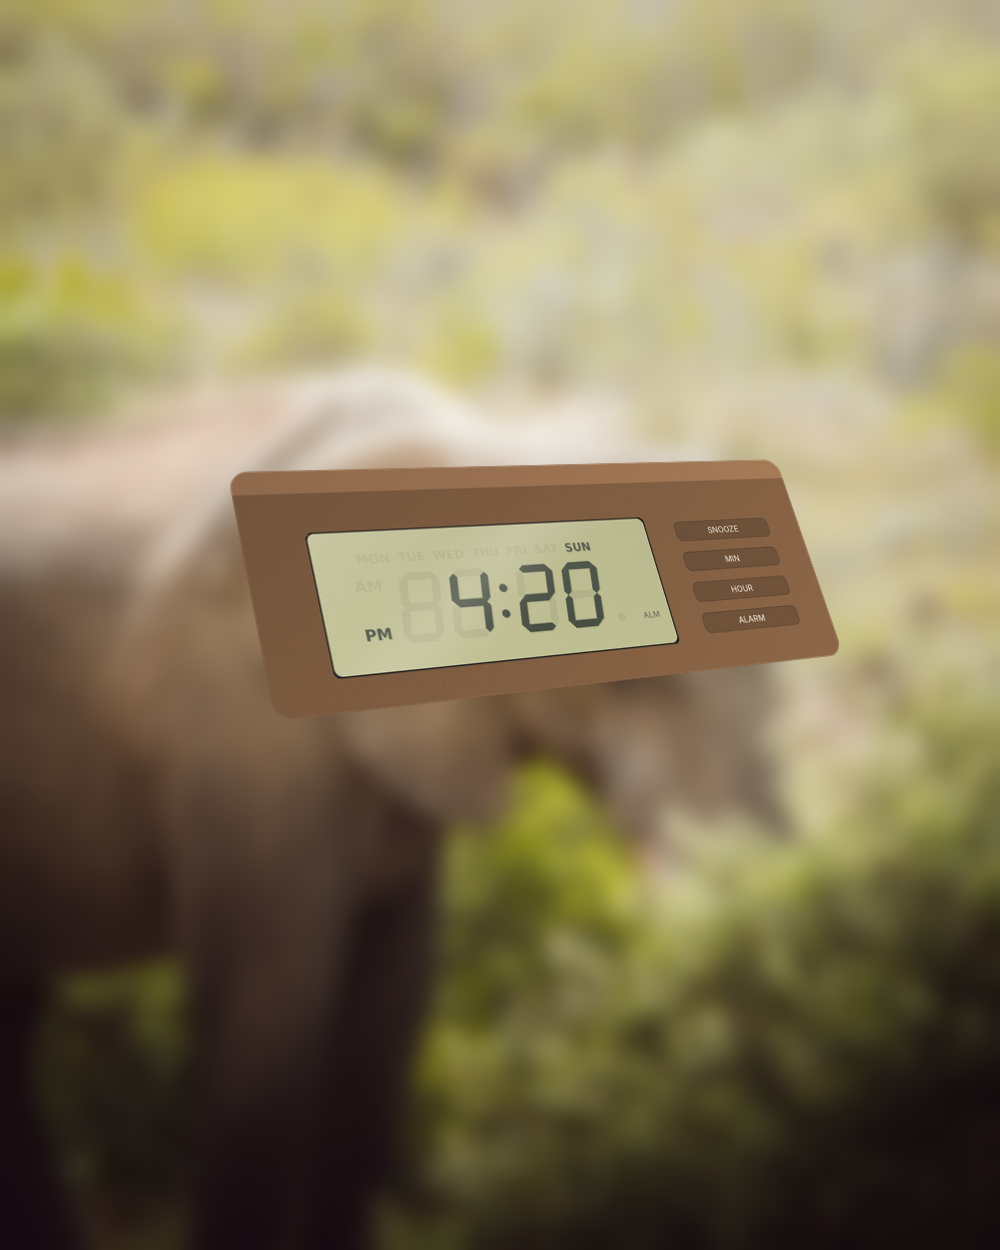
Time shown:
4,20
